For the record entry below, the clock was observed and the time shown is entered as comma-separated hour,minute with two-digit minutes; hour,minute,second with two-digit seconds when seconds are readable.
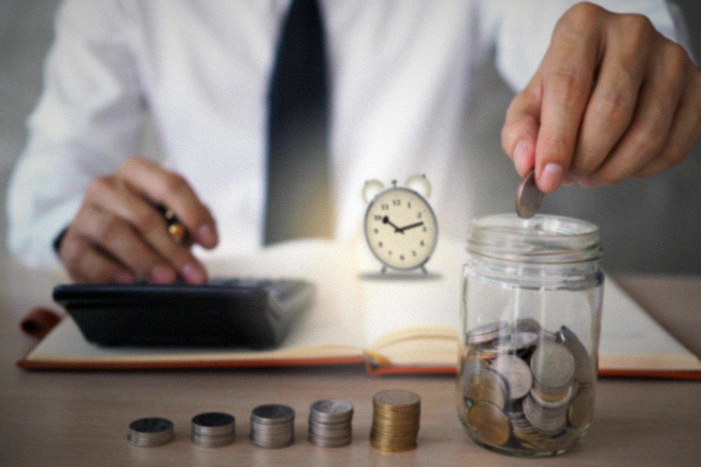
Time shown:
10,13
